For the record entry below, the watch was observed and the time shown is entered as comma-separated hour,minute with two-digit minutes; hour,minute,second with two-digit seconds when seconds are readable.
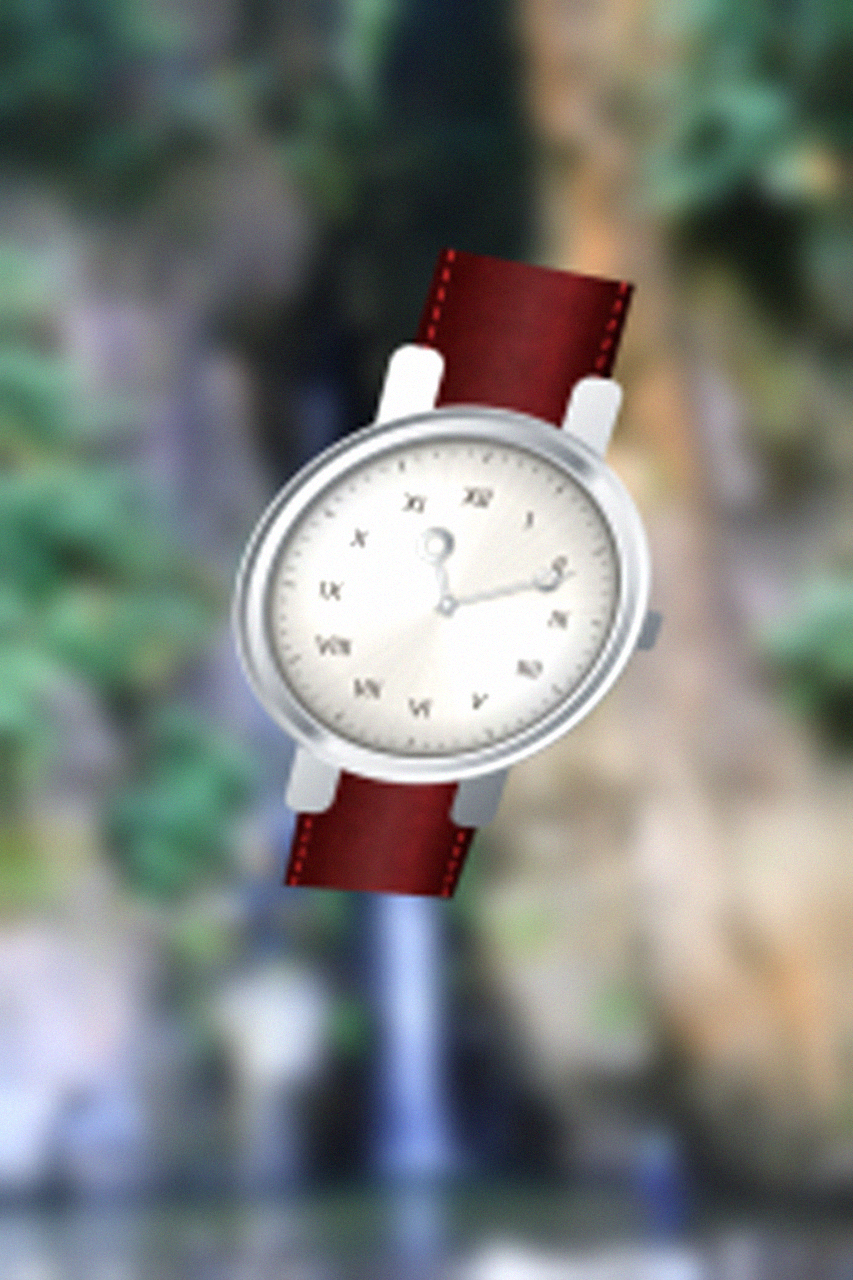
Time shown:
11,11
